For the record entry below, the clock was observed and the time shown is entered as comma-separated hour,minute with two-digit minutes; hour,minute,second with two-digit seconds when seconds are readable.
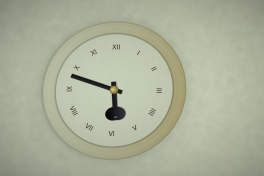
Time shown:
5,48
